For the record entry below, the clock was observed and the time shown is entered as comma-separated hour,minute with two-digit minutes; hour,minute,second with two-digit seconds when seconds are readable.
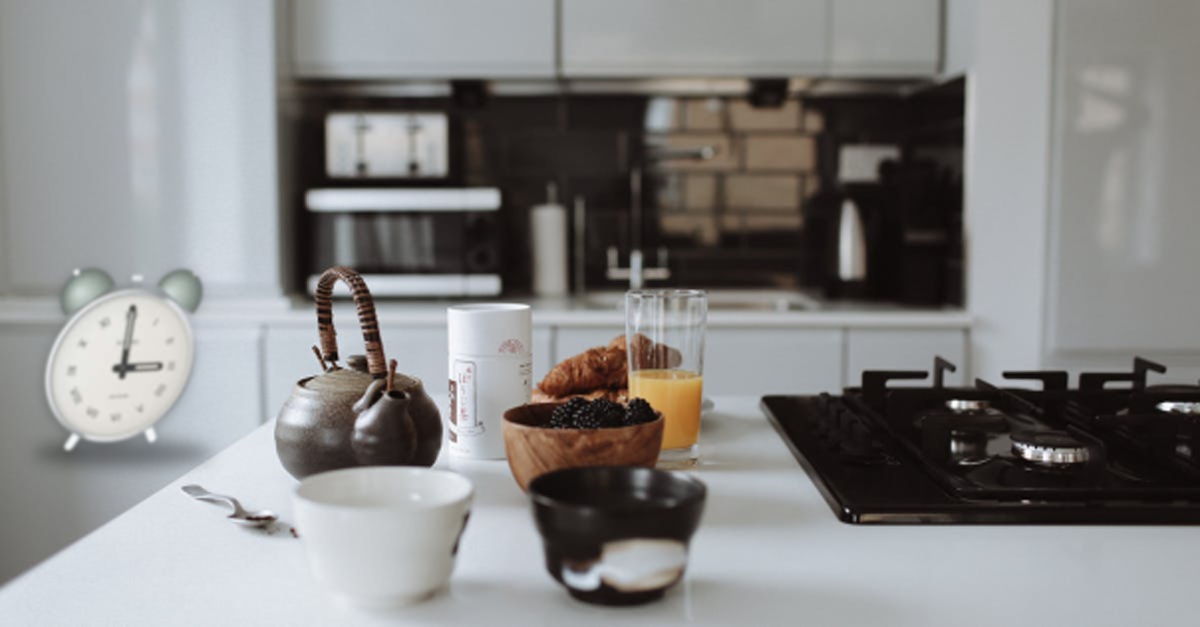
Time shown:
3,00
